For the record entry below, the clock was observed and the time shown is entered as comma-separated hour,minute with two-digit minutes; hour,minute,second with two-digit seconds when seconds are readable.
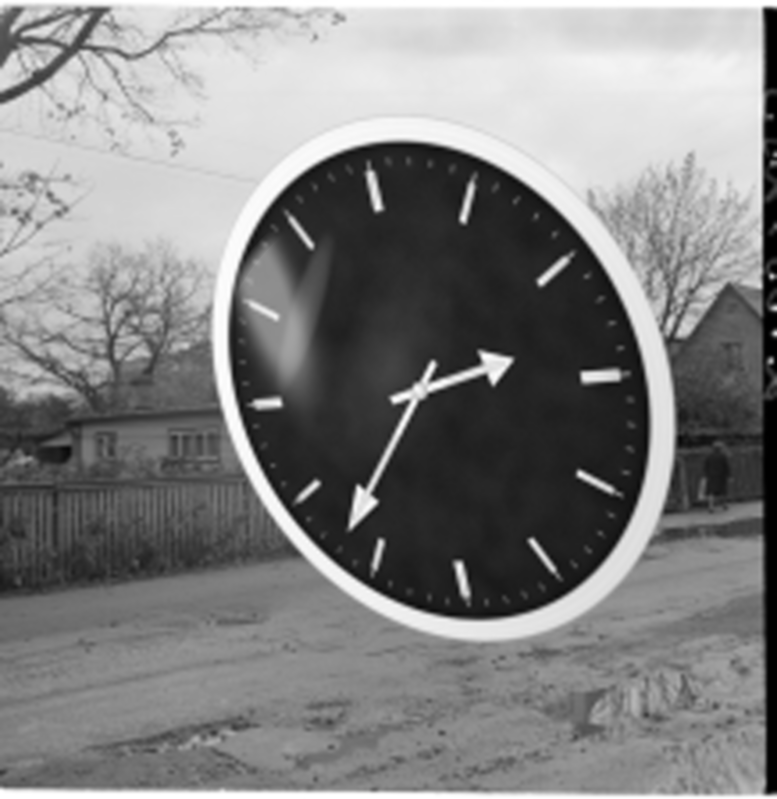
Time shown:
2,37
